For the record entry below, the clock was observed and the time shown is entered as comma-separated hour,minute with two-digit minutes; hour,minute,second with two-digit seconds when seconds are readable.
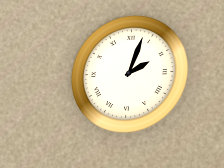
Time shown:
2,03
